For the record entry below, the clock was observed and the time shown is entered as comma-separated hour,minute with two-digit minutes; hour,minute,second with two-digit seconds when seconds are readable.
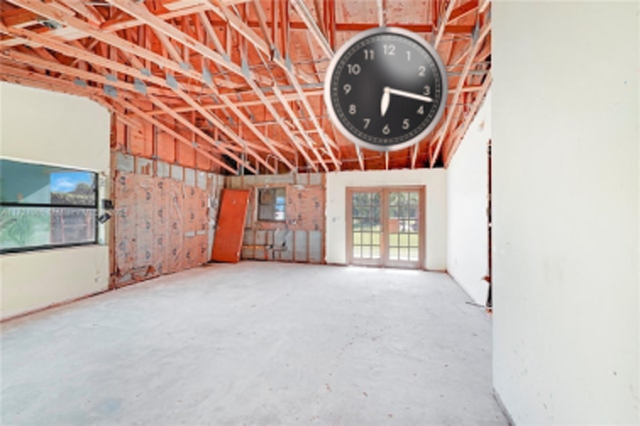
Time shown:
6,17
